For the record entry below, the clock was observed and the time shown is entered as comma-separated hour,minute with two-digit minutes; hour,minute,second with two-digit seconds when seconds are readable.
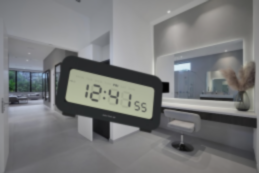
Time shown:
12,41,55
